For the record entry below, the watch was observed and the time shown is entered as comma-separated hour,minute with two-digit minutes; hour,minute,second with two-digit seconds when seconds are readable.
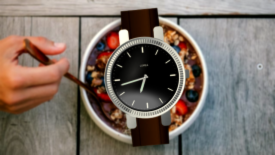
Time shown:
6,43
